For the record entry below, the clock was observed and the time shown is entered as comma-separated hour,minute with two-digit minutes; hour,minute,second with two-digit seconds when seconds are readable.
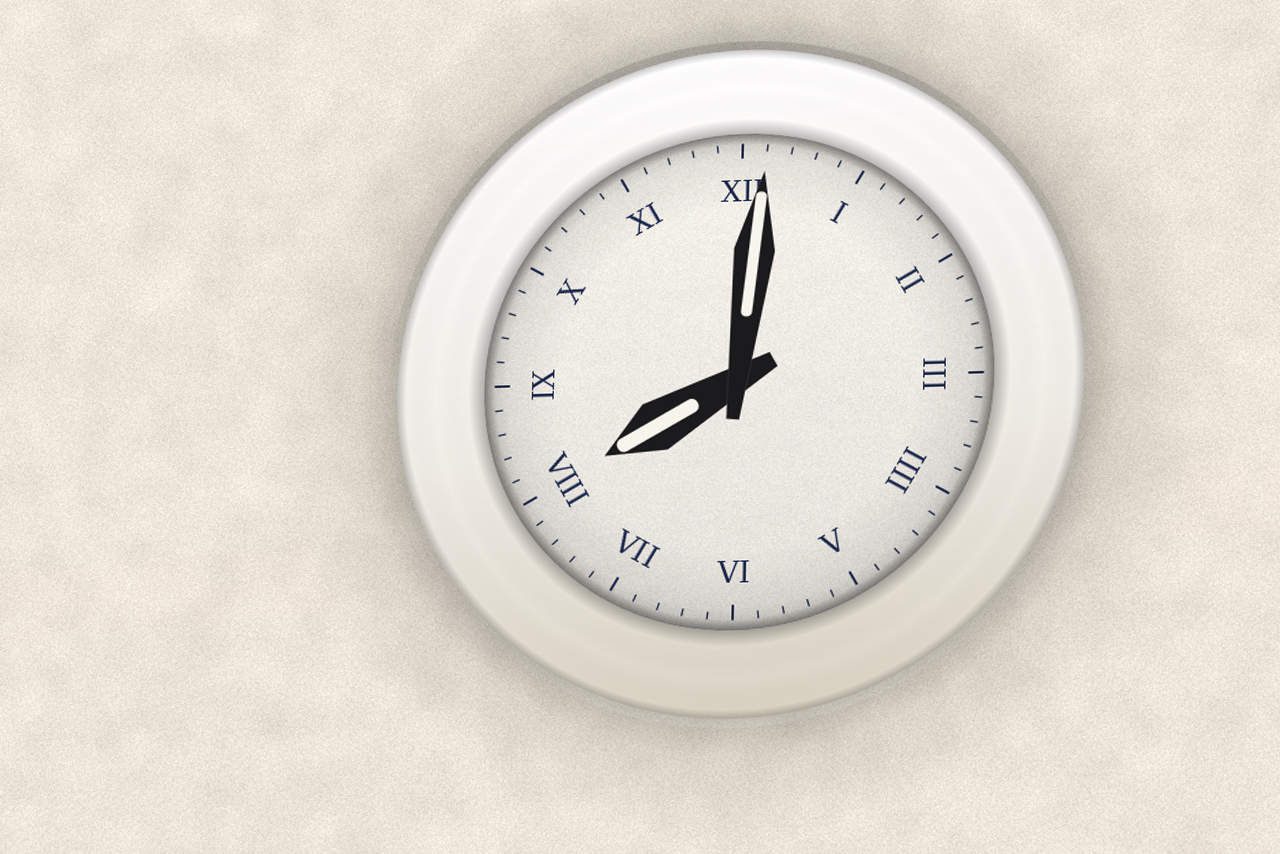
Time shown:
8,01
